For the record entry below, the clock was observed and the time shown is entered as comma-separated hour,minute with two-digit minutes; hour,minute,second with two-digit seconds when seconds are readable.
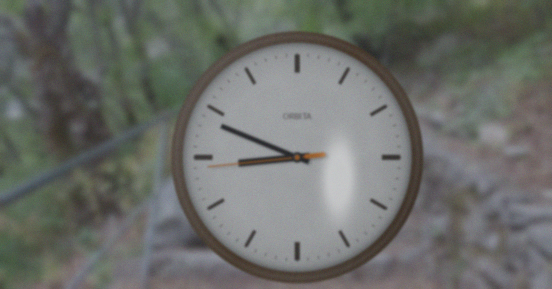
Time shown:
8,48,44
